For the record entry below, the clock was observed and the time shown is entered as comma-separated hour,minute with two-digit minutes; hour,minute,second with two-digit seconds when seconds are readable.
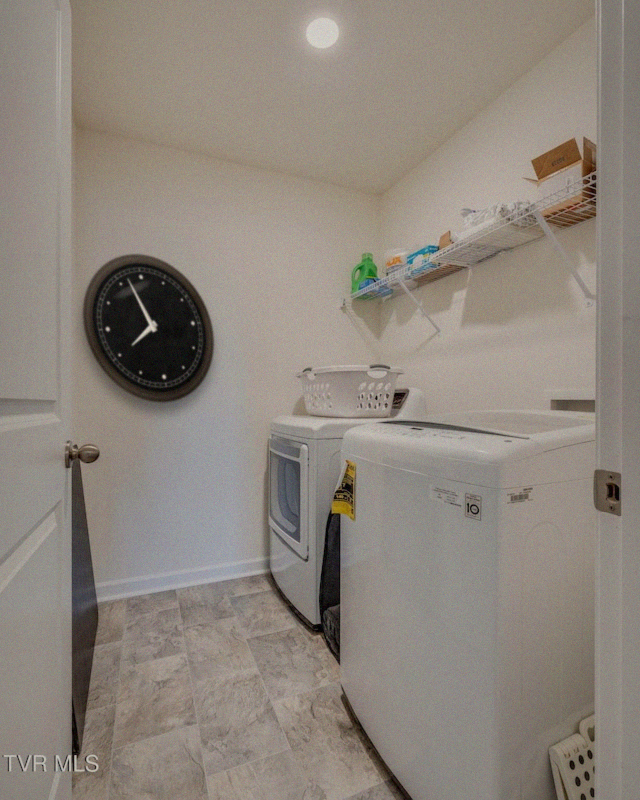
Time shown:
7,57
